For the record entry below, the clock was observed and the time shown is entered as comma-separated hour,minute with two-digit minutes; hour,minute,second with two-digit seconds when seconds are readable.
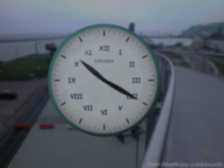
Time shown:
10,20
